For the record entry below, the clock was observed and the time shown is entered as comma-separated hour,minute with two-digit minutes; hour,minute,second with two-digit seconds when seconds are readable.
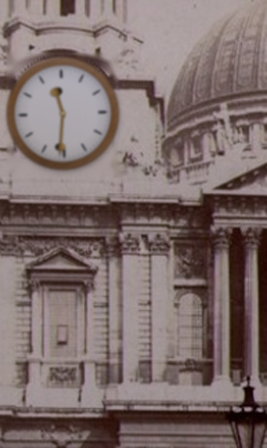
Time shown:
11,31
